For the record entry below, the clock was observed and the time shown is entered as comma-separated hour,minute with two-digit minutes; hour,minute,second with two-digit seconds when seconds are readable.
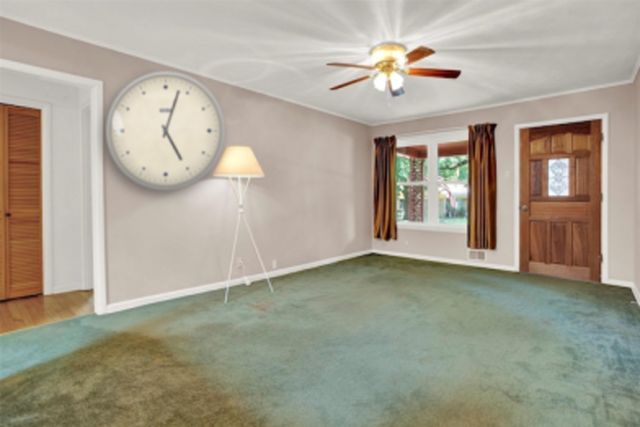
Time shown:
5,03
